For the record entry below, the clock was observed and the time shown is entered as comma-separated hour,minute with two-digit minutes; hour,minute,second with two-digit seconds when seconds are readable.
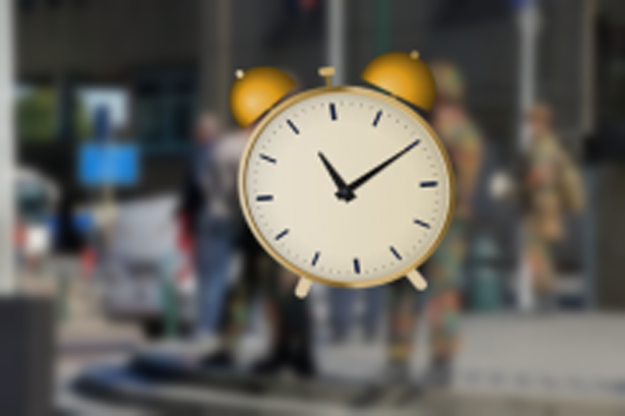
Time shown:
11,10
